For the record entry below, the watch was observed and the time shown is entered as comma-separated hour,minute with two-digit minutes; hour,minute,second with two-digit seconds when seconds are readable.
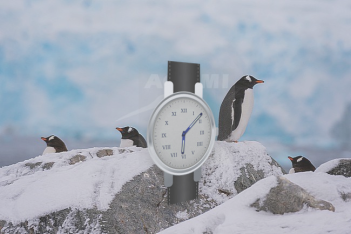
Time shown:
6,08
